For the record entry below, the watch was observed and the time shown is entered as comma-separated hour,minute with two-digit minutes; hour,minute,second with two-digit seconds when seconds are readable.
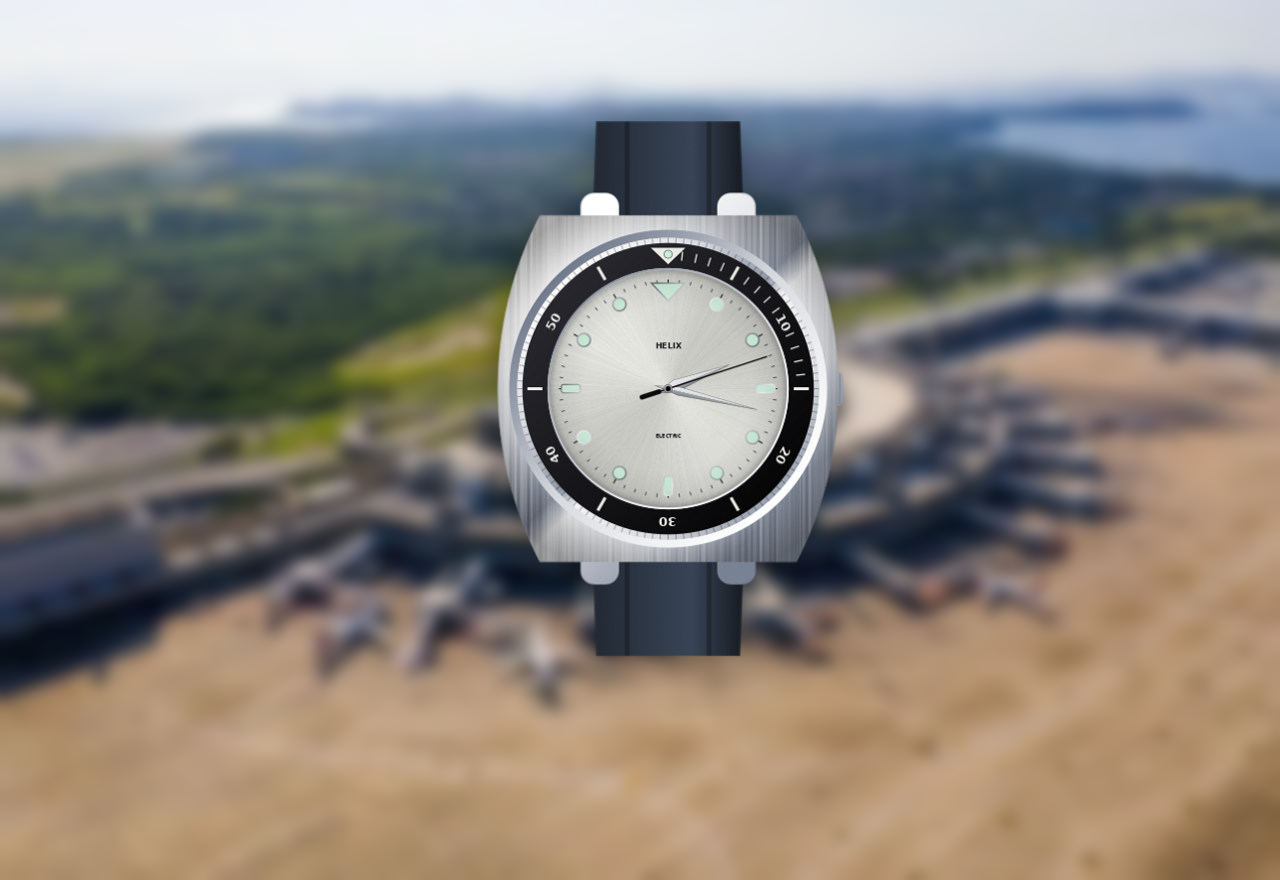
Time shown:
2,17,12
